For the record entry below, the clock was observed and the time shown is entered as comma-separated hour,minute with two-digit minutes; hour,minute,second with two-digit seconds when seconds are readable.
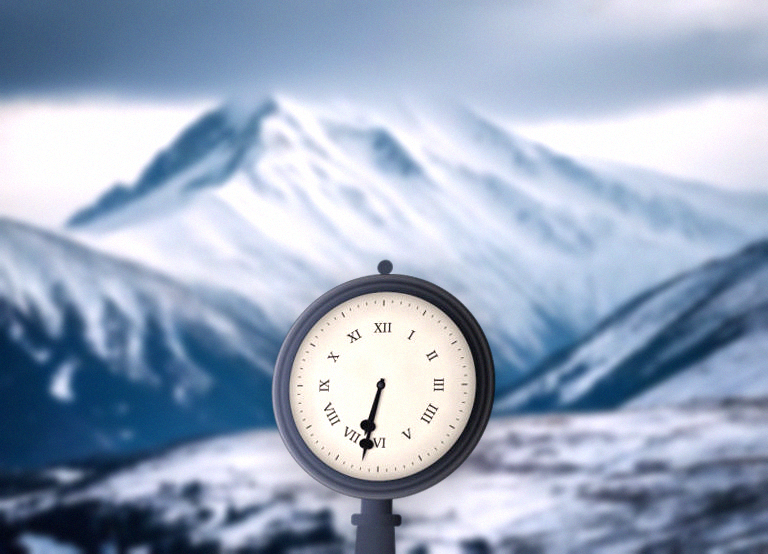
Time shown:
6,32
